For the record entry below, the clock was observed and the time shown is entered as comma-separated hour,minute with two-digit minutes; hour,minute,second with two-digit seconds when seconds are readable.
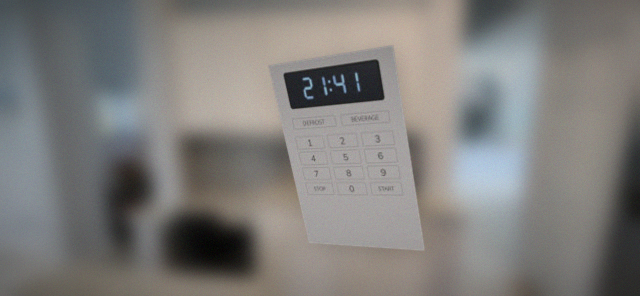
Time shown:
21,41
